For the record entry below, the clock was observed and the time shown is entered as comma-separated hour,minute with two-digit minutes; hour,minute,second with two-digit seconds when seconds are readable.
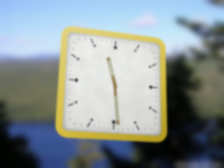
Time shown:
11,29
